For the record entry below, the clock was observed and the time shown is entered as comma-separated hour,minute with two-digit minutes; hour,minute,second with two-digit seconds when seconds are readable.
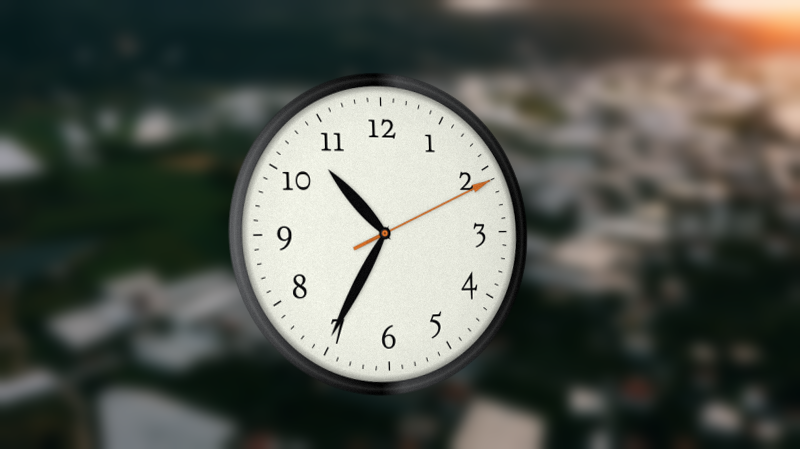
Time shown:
10,35,11
